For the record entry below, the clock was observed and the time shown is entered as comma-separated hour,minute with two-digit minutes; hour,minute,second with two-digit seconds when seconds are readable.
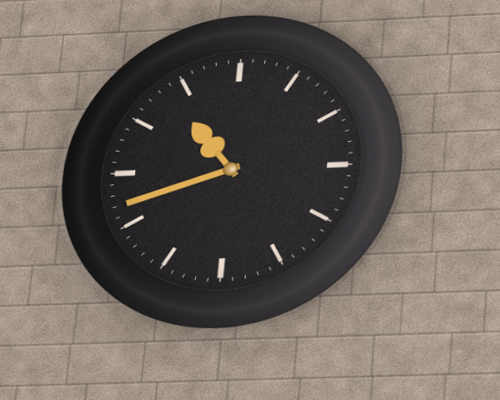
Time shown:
10,42
